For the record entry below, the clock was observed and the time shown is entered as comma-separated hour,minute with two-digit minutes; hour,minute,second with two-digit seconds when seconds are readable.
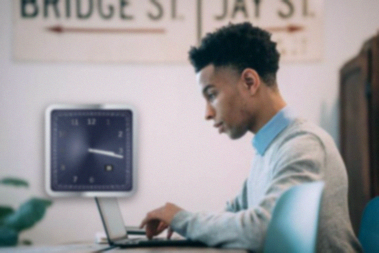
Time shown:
3,17
